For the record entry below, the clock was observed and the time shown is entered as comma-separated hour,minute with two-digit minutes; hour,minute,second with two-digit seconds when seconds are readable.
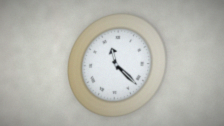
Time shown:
11,22
